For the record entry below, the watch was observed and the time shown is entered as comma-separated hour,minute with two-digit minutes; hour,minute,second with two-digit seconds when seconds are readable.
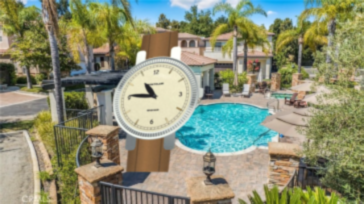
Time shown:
10,46
